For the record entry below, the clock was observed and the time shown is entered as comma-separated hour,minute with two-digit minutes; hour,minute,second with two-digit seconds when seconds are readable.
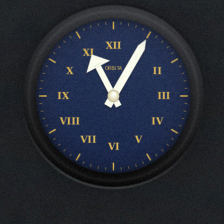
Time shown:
11,05
